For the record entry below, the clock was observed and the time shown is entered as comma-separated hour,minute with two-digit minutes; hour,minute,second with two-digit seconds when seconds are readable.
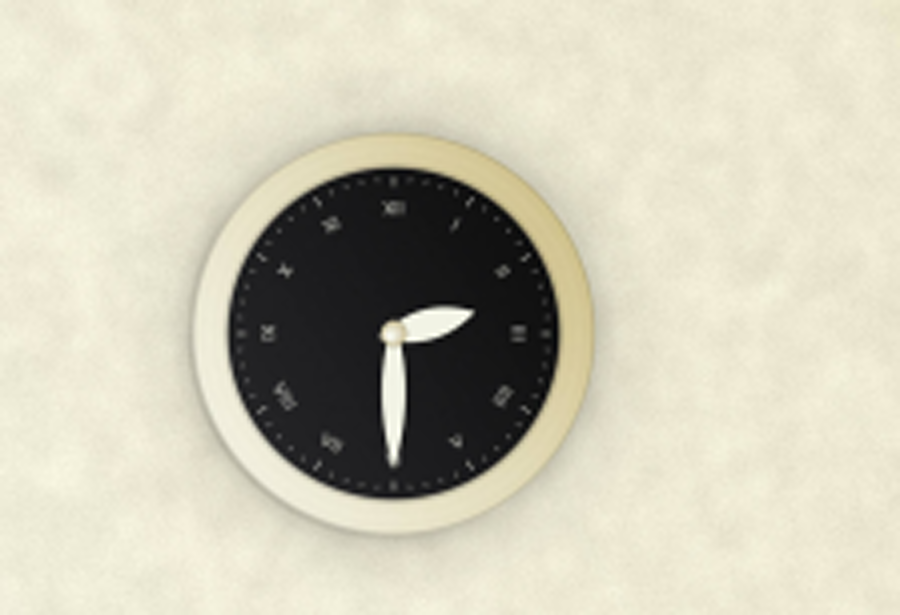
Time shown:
2,30
